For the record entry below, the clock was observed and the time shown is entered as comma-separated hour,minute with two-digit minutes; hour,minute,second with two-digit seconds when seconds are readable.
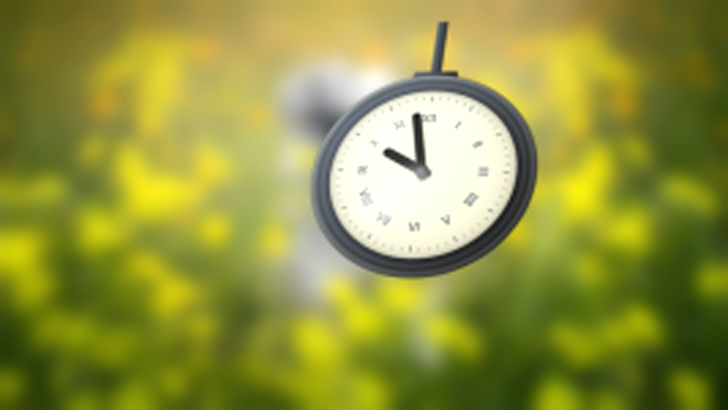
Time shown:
9,58
